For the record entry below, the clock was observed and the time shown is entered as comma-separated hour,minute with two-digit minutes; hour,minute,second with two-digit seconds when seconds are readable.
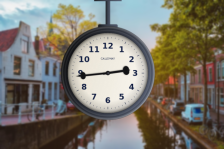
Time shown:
2,44
